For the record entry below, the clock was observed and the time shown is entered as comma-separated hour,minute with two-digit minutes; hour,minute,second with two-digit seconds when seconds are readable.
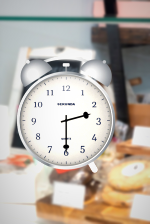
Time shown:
2,30
